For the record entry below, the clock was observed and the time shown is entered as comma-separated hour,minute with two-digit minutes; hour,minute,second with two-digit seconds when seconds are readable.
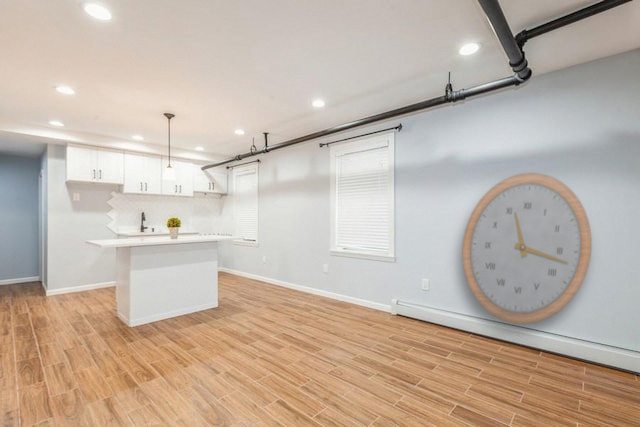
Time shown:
11,17
